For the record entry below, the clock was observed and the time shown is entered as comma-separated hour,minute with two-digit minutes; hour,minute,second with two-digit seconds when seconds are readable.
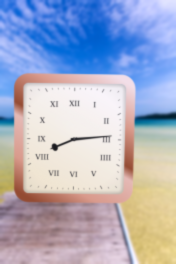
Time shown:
8,14
